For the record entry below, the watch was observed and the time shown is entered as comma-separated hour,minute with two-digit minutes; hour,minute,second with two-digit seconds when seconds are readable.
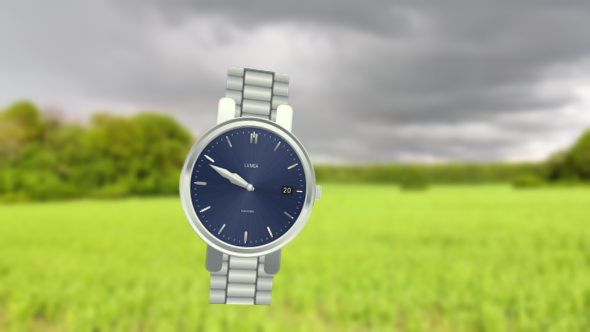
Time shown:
9,49
